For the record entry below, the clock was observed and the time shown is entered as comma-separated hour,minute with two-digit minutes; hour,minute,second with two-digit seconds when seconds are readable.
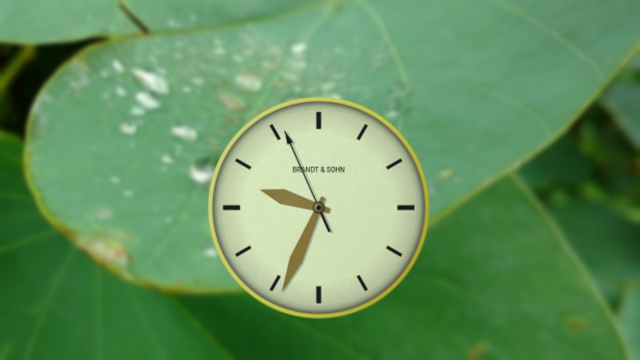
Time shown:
9,33,56
